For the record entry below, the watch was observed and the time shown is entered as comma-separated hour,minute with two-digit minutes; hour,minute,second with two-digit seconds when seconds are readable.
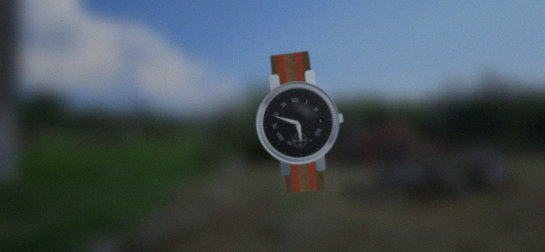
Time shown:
5,49
